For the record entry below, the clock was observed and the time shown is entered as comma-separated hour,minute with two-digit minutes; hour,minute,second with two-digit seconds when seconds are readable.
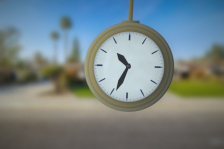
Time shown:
10,34
